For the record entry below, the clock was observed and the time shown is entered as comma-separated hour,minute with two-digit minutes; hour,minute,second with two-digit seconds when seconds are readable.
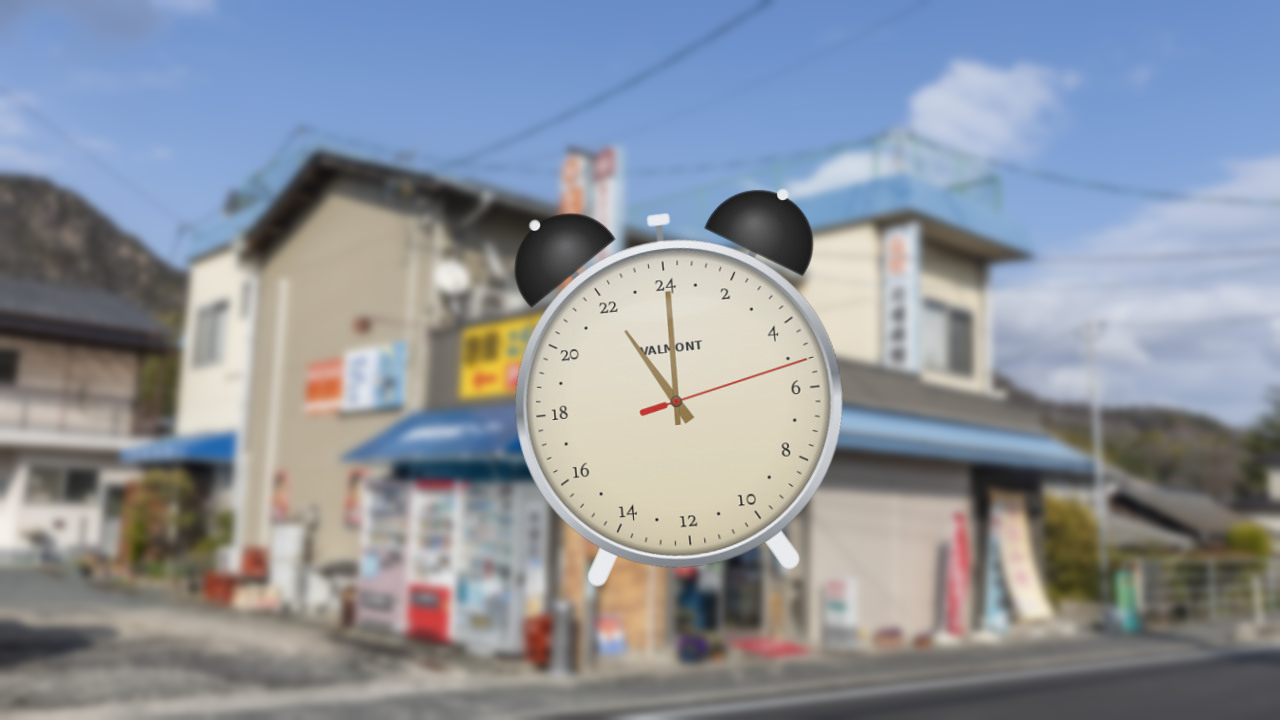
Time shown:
22,00,13
